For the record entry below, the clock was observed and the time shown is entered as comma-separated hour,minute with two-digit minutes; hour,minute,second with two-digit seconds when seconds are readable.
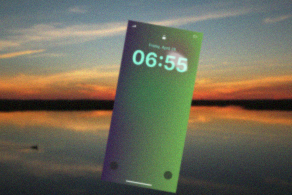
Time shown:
6,55
